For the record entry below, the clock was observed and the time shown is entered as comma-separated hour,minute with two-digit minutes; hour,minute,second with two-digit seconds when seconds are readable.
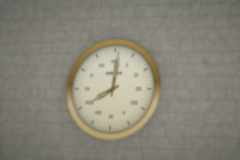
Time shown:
8,01
